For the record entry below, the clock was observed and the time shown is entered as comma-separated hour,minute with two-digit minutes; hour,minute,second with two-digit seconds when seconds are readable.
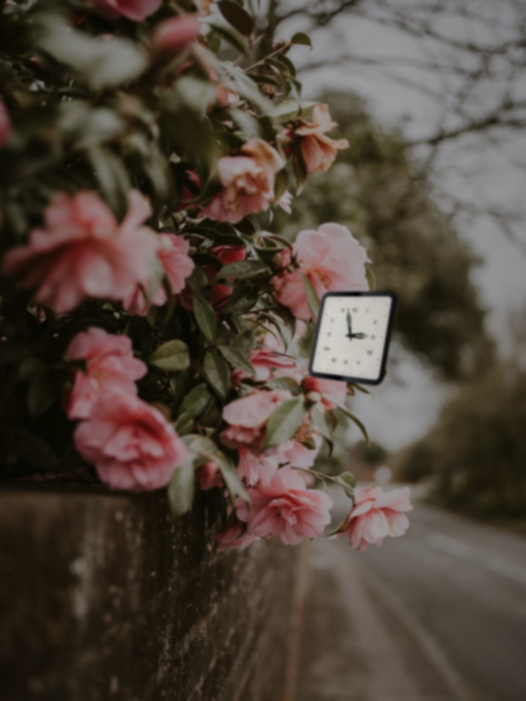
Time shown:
2,57
